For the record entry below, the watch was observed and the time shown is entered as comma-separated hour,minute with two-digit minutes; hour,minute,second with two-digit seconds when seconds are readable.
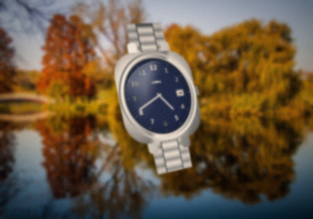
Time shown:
4,41
